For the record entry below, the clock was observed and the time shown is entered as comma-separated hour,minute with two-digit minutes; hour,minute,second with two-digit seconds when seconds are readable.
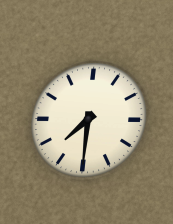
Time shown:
7,30
